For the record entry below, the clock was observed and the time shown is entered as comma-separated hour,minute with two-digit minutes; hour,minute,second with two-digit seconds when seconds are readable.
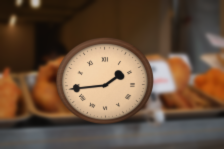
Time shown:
1,44
